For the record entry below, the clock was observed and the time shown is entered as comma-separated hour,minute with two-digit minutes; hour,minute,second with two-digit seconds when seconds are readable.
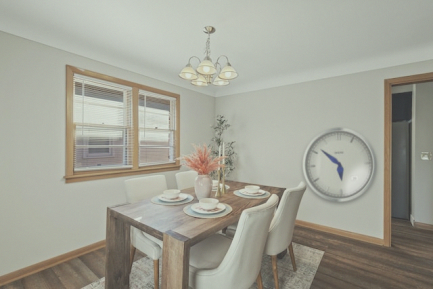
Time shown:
5,52
